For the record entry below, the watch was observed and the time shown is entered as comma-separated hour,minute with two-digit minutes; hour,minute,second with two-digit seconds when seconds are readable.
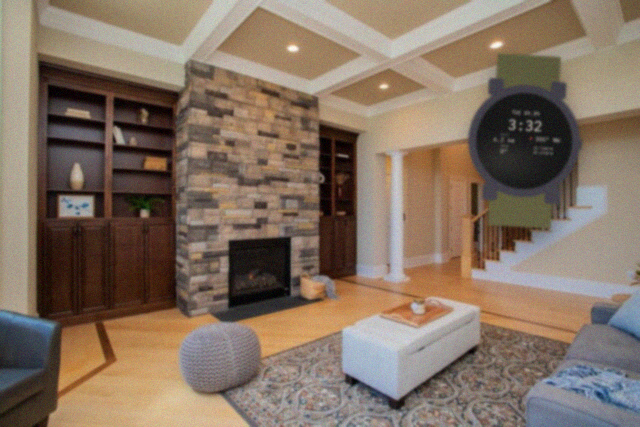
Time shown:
3,32
